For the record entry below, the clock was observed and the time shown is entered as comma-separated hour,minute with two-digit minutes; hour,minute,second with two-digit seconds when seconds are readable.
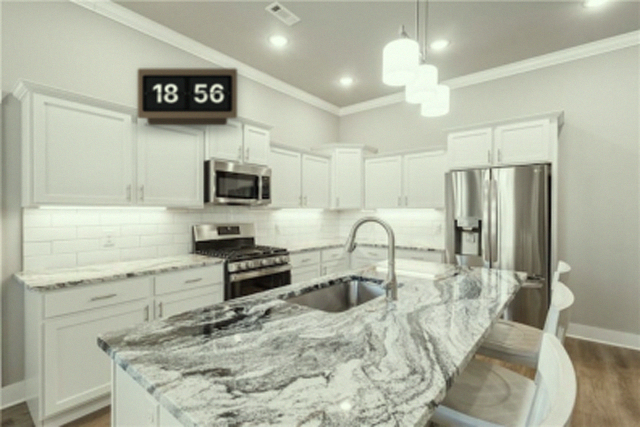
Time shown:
18,56
